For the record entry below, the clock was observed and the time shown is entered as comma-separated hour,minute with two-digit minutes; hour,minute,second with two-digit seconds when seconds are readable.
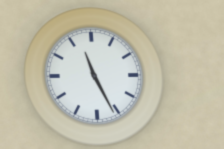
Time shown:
11,26
